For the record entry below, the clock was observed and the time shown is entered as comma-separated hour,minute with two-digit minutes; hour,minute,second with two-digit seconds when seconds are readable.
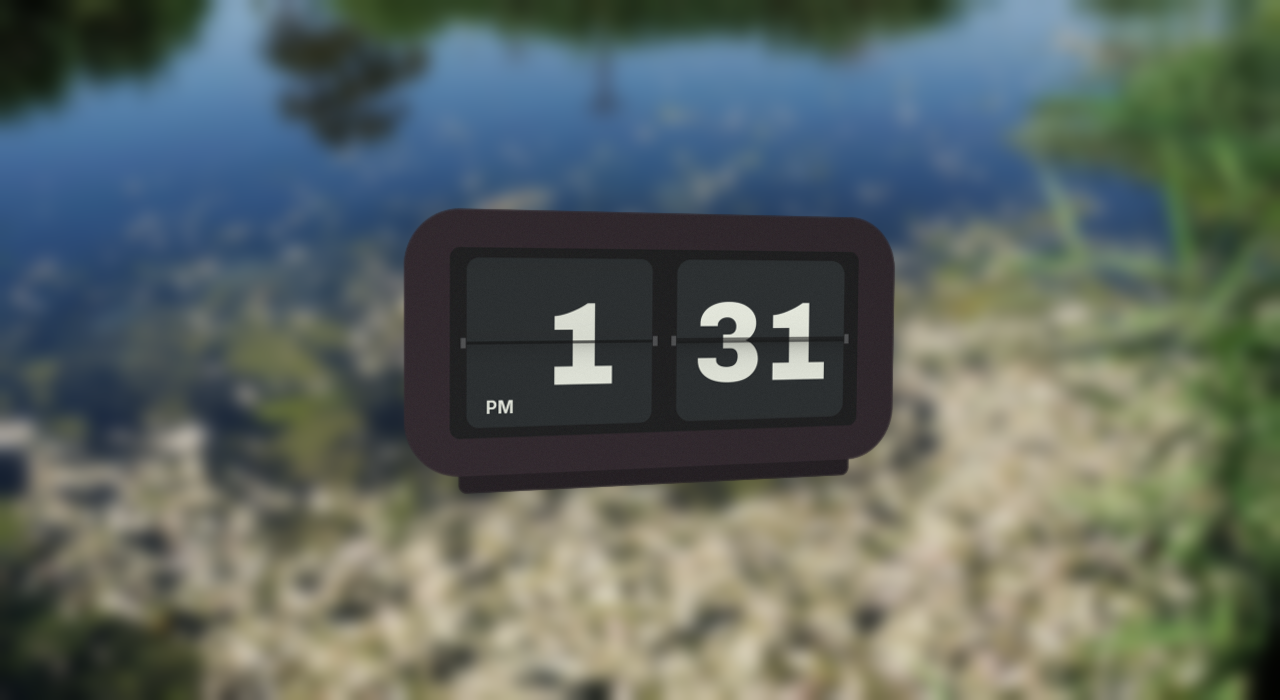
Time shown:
1,31
